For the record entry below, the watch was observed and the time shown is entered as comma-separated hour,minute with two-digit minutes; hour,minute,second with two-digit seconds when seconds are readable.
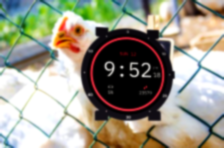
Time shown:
9,52
